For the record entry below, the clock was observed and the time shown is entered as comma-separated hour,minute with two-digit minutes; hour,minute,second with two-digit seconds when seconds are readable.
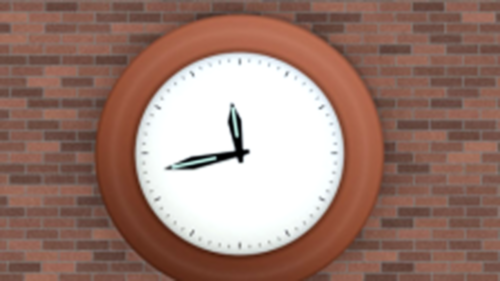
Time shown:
11,43
